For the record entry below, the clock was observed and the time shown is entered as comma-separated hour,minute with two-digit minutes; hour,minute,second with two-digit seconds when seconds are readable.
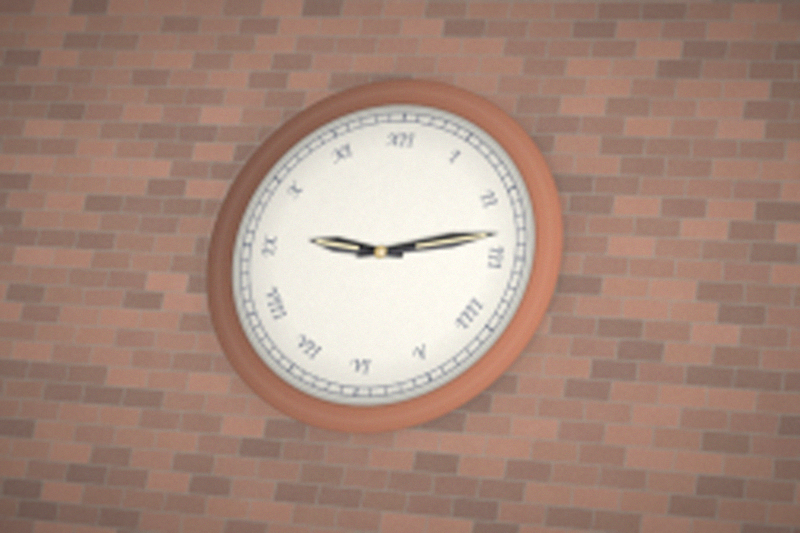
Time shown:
9,13
